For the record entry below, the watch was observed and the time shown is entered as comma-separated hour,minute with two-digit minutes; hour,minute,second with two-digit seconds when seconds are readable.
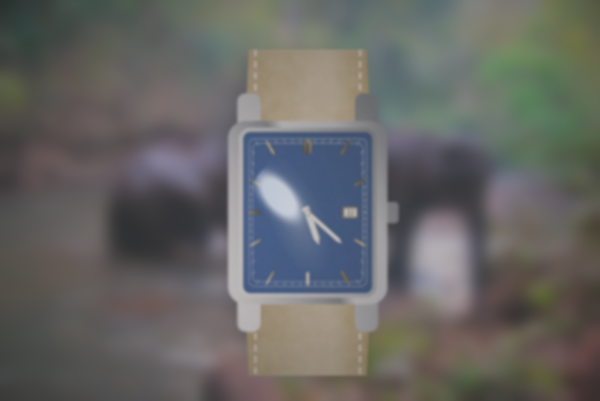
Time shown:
5,22
